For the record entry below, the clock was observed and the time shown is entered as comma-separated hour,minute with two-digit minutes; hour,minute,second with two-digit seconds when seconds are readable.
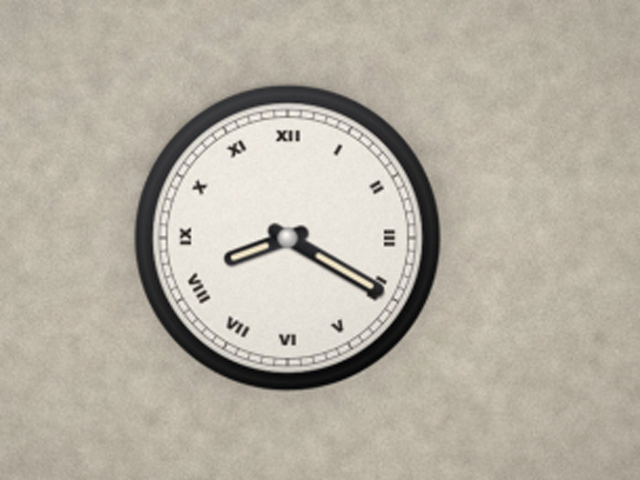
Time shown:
8,20
